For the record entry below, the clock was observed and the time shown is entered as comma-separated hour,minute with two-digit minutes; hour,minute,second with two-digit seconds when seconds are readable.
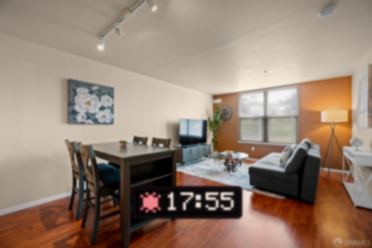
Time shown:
17,55
